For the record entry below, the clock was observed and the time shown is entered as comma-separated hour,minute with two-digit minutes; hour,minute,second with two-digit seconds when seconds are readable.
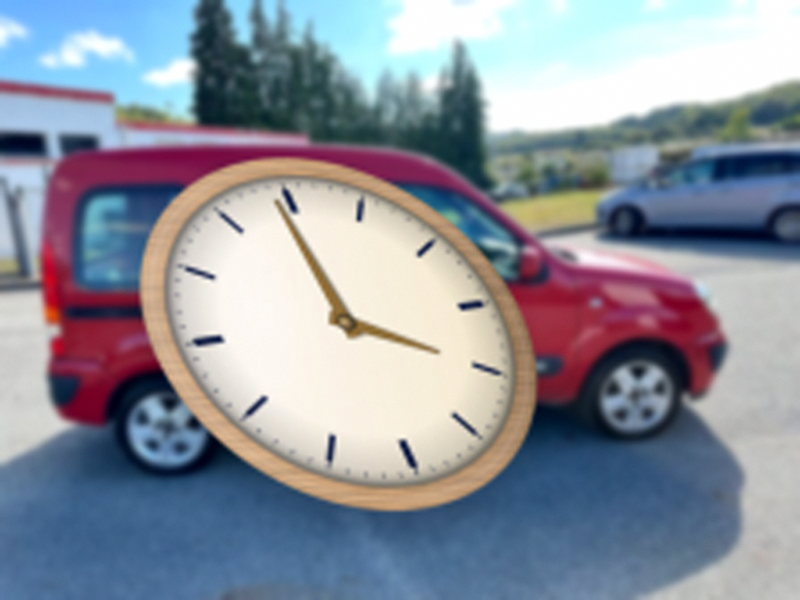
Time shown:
3,59
